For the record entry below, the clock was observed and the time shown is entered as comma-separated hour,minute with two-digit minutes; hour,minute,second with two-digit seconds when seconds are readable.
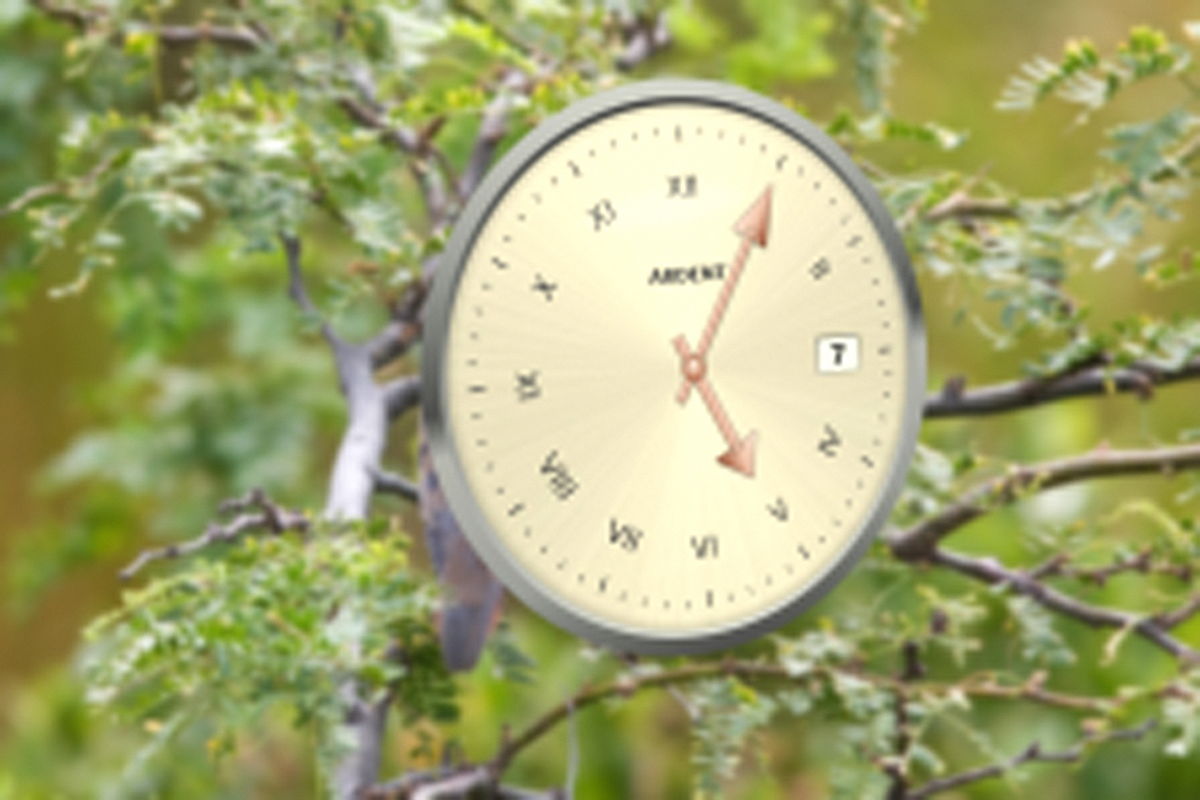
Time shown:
5,05
